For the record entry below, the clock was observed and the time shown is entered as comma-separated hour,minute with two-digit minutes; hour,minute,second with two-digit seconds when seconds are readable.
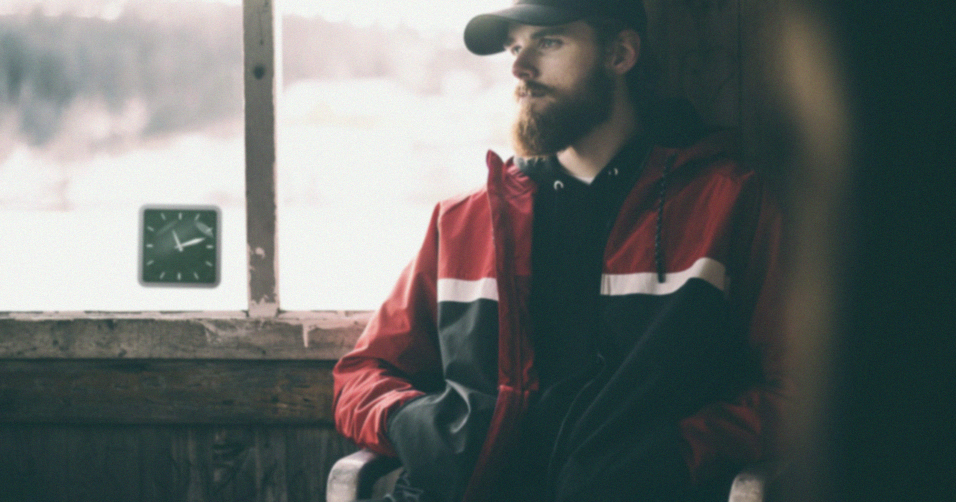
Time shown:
11,12
